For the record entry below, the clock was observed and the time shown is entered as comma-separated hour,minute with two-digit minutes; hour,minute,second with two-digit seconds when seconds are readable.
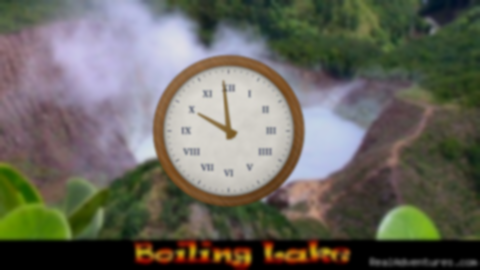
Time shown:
9,59
